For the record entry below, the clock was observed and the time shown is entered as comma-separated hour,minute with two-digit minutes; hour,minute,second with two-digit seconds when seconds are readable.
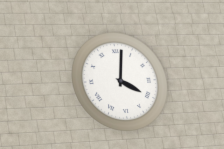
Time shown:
4,02
